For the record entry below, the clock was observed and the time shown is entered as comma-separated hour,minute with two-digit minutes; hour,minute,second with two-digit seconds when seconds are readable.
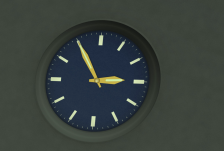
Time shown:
2,55
